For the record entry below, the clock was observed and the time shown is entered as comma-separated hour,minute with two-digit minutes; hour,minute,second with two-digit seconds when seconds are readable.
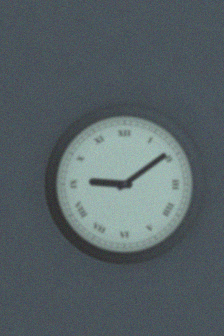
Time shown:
9,09
